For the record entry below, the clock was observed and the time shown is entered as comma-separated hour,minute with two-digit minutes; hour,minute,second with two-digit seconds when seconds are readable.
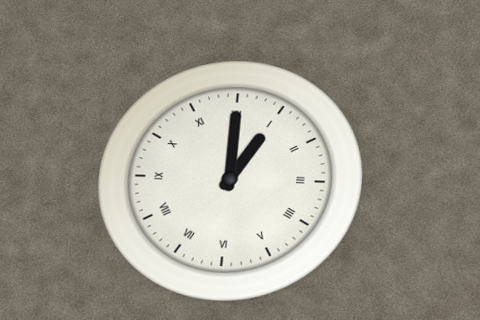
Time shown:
1,00
